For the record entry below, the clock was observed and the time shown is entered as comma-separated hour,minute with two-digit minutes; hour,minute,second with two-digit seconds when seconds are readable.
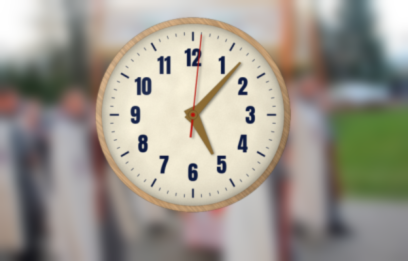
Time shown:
5,07,01
